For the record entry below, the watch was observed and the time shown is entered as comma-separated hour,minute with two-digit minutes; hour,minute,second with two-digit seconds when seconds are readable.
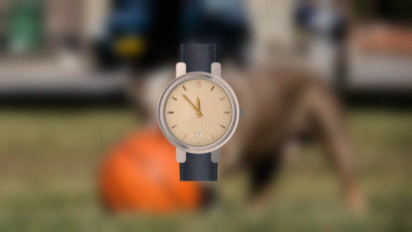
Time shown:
11,53
